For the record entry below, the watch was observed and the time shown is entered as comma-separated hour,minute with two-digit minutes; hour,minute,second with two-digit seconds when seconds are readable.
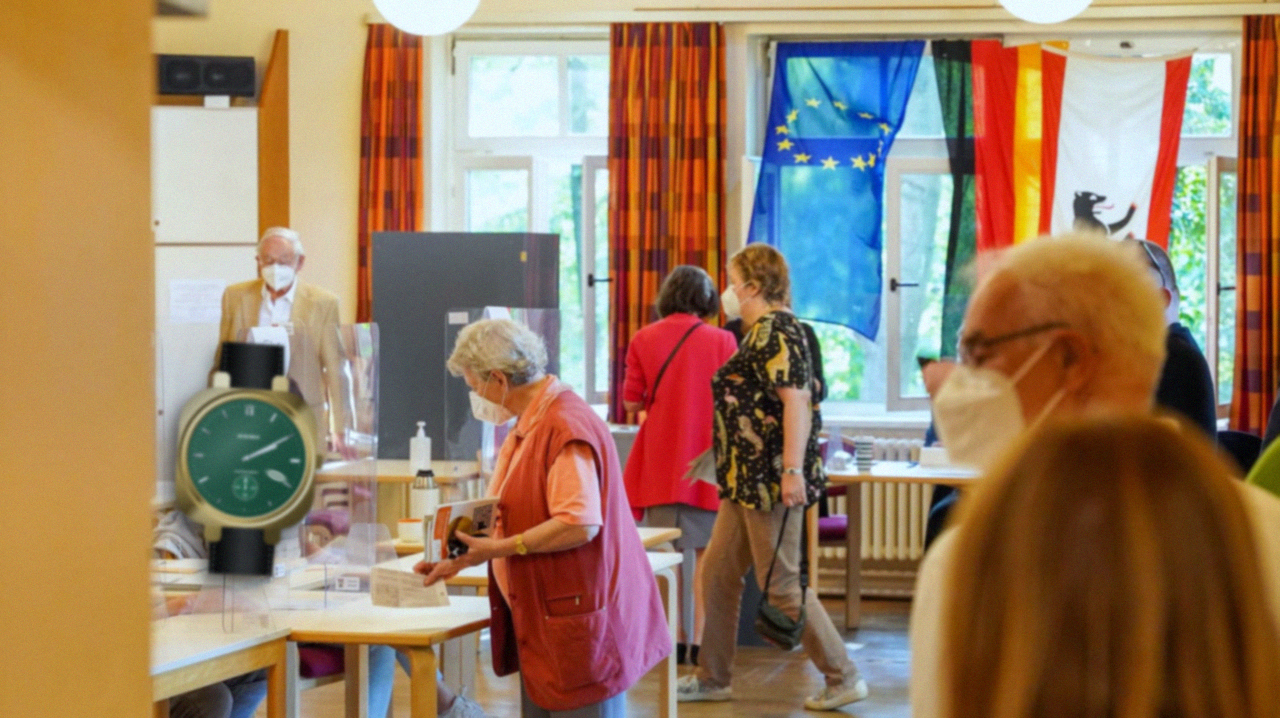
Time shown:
2,10
